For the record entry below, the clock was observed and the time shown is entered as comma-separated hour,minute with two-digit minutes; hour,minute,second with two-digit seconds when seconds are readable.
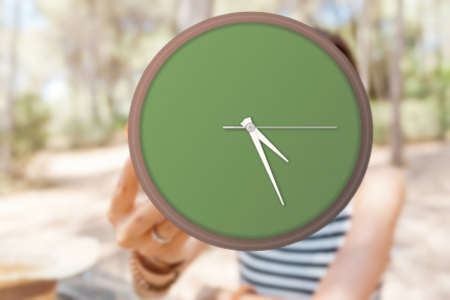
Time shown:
4,26,15
